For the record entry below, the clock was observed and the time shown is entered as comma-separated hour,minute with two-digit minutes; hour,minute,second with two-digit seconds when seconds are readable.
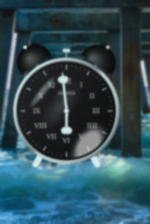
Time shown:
5,59
